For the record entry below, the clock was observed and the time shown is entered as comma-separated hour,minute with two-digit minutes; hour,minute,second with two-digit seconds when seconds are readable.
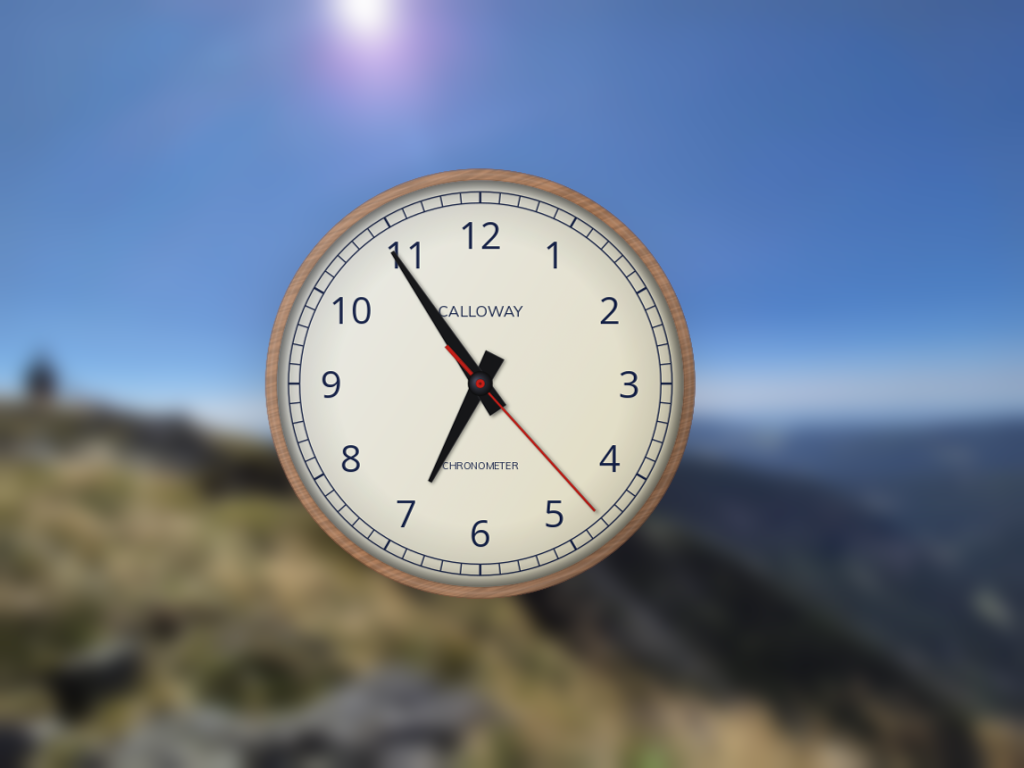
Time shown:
6,54,23
